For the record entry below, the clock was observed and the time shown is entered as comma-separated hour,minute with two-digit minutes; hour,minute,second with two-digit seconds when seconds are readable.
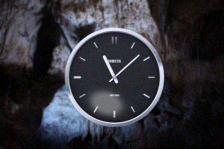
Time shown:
11,08
